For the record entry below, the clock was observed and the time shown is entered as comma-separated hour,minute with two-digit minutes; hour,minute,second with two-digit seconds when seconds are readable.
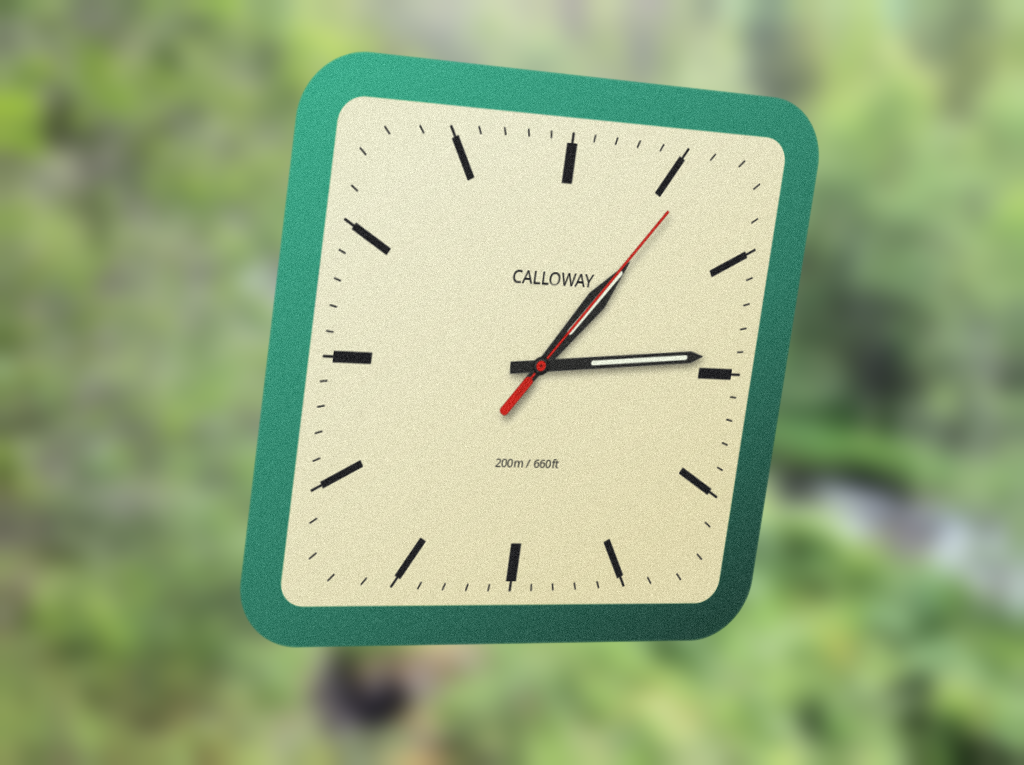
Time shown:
1,14,06
